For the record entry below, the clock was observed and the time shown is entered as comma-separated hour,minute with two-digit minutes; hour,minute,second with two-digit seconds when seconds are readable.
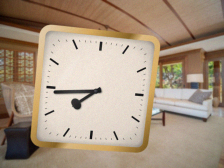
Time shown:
7,44
